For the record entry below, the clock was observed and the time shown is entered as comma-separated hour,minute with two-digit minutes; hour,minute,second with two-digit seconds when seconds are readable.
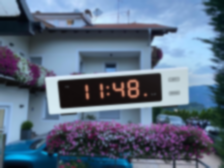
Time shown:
11,48
